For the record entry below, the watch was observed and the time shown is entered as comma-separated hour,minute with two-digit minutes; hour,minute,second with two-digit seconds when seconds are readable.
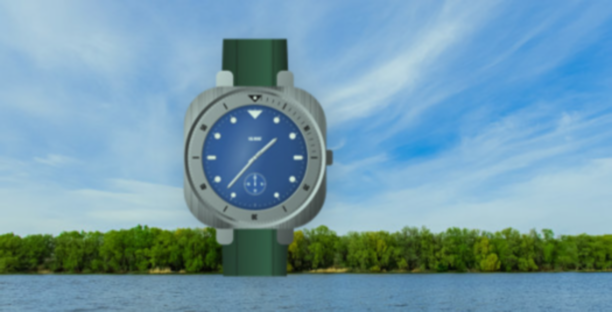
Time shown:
1,37
